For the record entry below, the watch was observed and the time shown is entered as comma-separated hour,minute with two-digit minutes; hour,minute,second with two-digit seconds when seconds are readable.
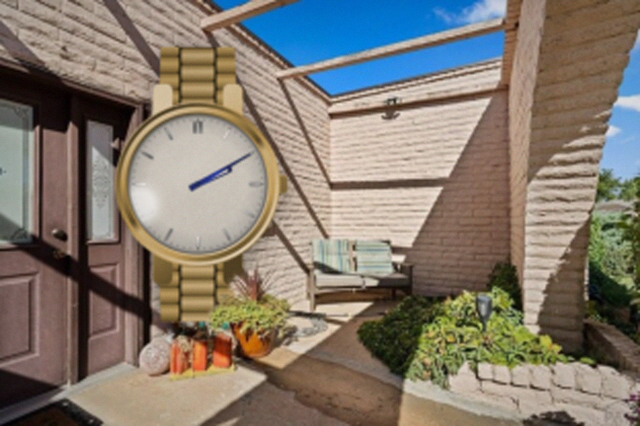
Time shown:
2,10
